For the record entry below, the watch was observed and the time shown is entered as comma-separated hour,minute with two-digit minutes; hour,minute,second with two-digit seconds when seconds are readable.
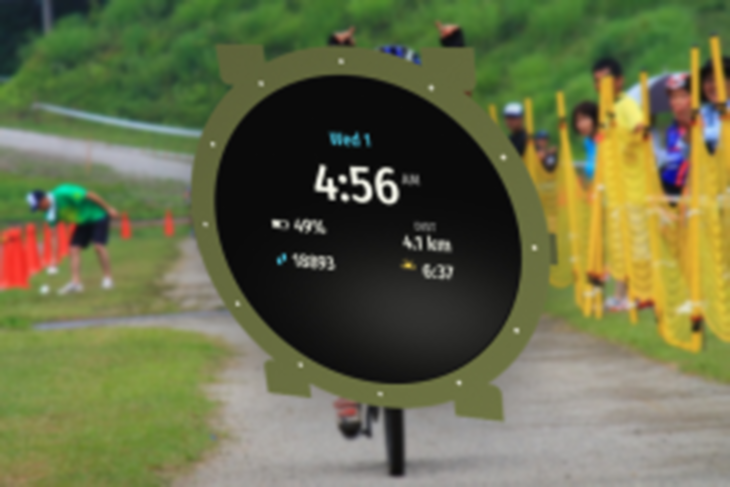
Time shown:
4,56
